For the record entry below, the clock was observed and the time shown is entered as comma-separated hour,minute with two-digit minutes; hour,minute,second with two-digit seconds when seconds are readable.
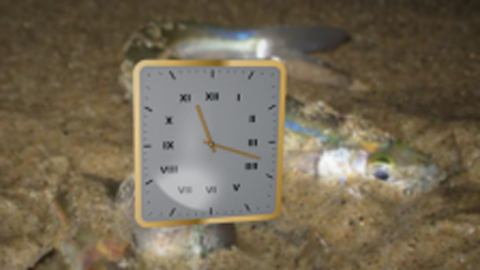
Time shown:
11,18
